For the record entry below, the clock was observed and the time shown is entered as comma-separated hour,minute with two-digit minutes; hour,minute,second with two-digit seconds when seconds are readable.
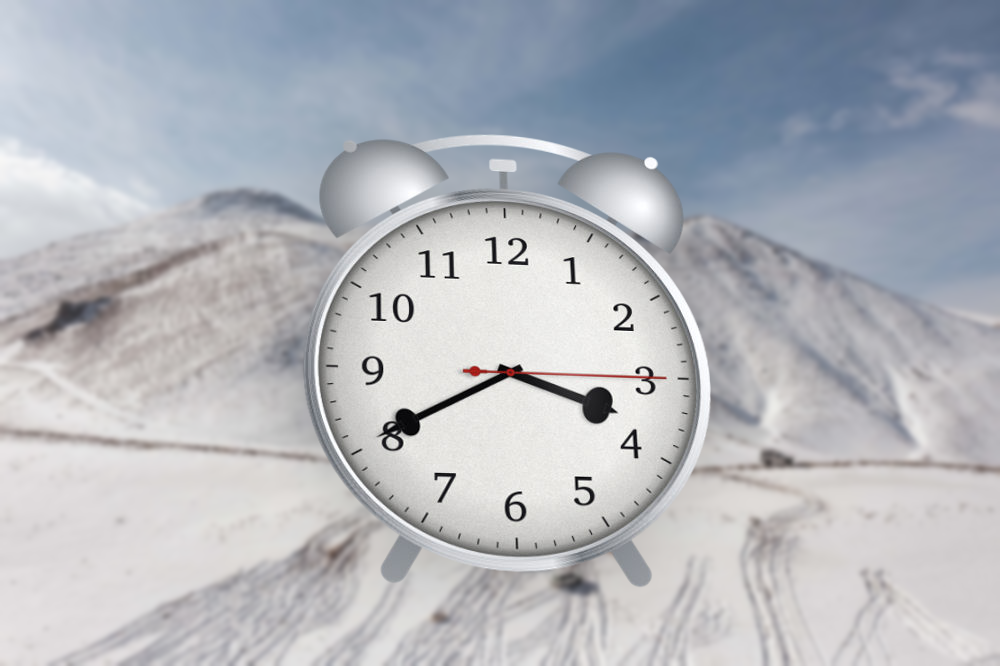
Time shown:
3,40,15
